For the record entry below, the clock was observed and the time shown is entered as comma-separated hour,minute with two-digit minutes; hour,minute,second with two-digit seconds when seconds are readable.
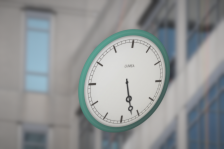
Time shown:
5,27
